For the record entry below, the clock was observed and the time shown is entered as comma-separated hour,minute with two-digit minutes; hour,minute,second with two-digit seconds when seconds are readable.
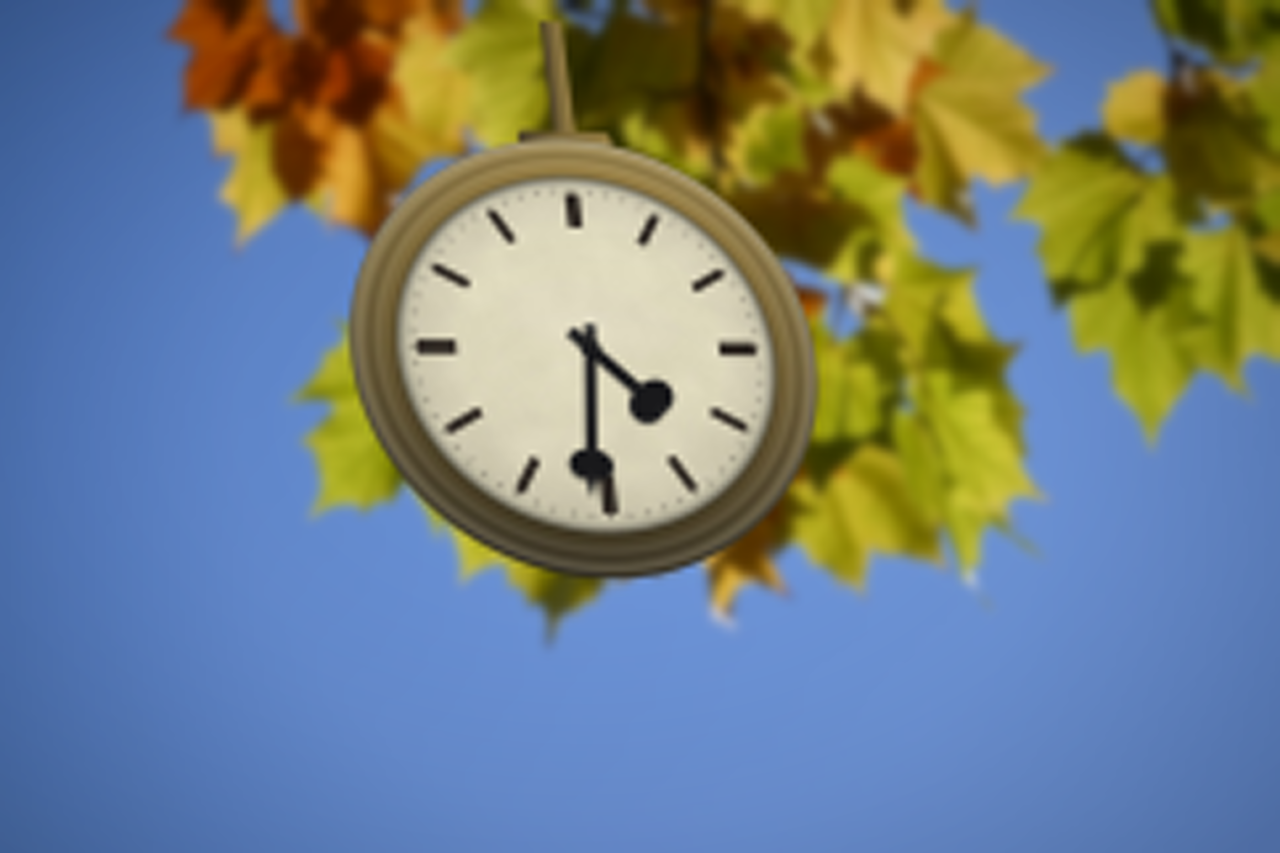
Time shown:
4,31
